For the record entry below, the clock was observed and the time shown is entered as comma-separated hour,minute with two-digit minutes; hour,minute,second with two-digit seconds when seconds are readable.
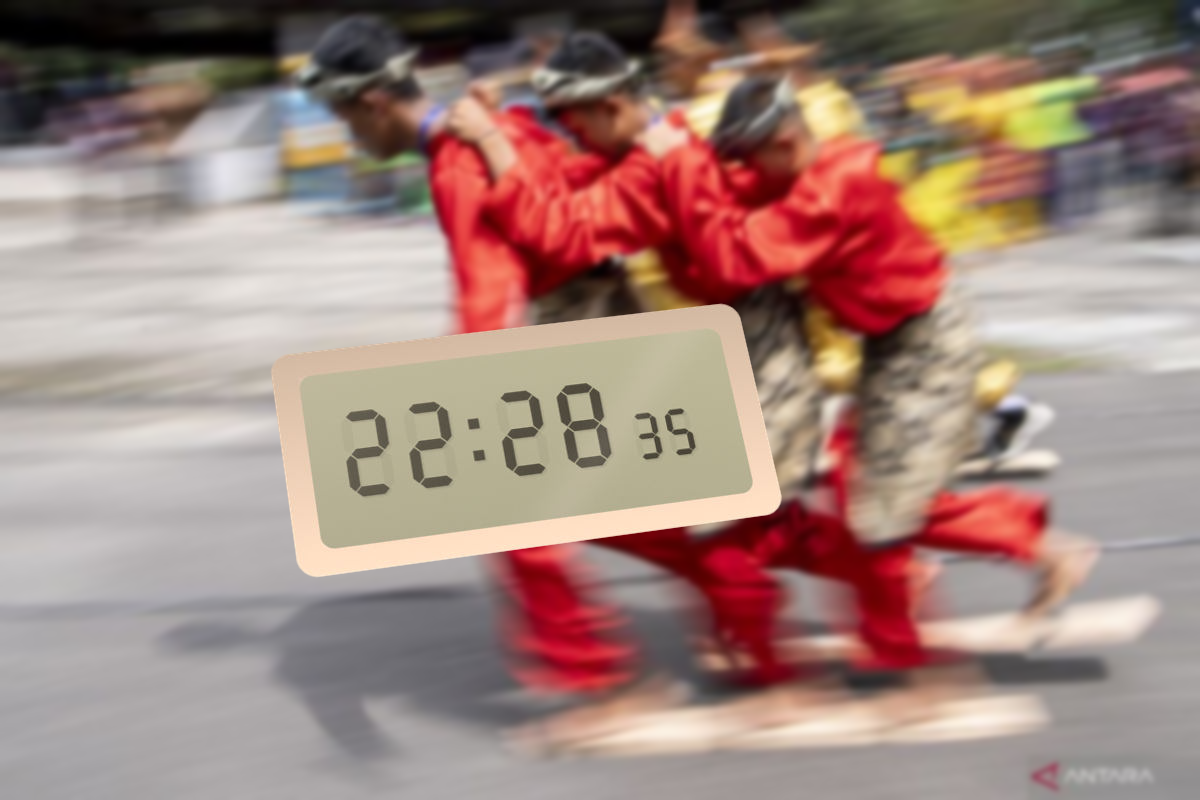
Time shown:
22,28,35
